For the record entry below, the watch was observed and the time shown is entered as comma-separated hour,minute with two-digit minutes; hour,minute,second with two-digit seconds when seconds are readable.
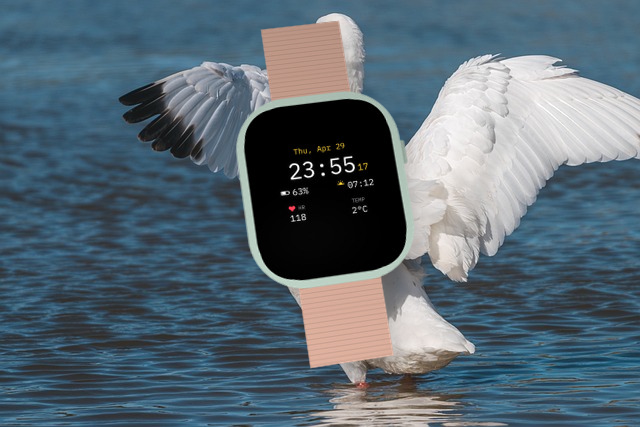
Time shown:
23,55,17
